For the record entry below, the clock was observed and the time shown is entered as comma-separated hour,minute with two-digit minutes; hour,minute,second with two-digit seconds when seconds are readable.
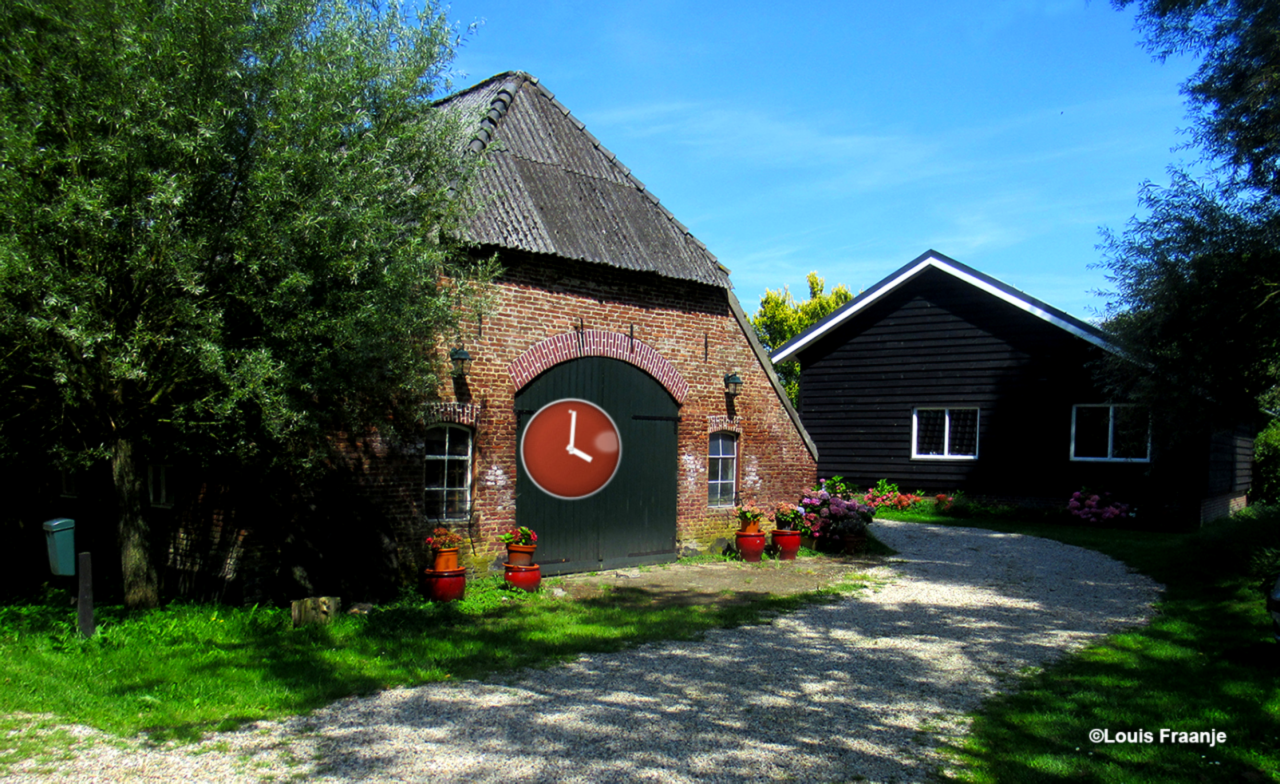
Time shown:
4,01
